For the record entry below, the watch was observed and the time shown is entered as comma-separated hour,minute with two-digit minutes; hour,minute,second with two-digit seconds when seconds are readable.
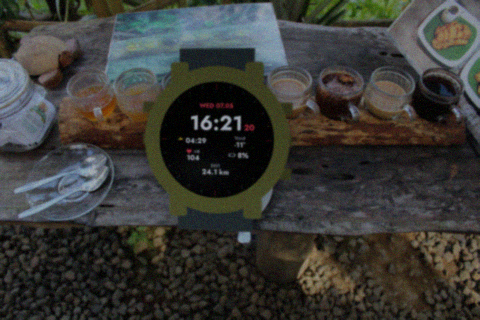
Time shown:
16,21
